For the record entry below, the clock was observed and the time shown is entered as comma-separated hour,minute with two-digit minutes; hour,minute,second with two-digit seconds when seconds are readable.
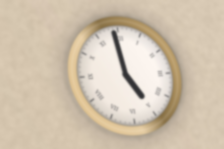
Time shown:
4,59
